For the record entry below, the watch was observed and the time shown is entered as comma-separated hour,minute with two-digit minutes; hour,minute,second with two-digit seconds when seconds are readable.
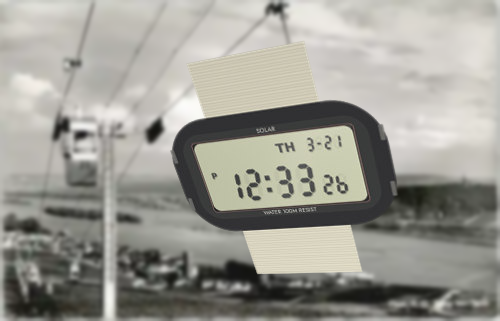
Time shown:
12,33,26
